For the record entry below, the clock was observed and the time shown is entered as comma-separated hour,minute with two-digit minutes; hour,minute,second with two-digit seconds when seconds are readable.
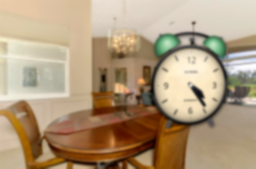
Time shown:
4,24
